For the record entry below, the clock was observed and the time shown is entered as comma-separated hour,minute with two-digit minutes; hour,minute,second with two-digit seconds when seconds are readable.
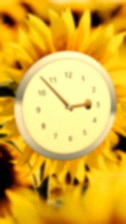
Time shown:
2,53
